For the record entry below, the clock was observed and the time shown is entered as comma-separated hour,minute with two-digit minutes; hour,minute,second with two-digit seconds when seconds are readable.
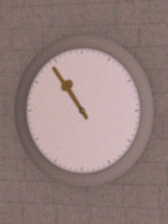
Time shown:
10,54
